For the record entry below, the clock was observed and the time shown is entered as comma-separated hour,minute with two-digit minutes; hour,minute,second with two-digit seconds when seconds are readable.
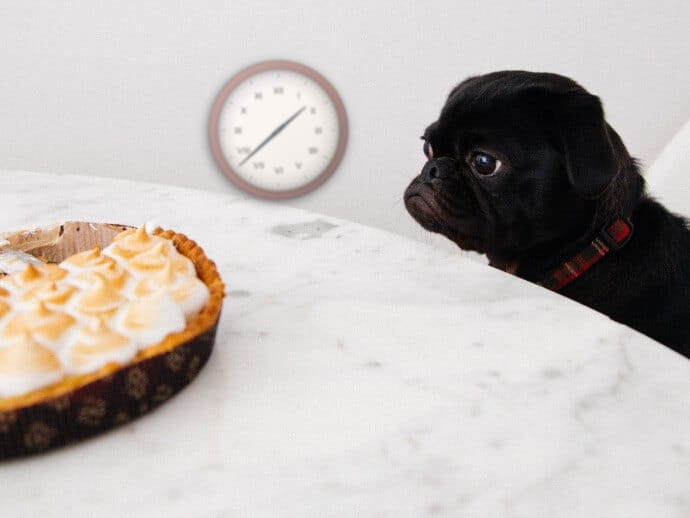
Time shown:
1,38
